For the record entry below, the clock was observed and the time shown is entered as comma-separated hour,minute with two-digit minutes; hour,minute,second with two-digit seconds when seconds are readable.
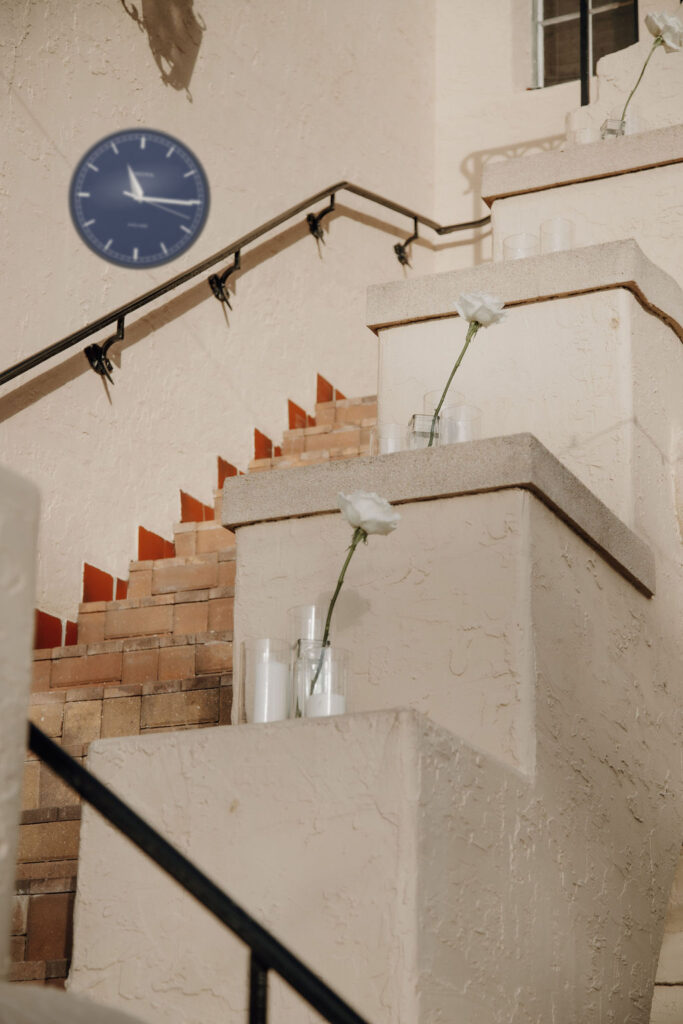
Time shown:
11,15,18
